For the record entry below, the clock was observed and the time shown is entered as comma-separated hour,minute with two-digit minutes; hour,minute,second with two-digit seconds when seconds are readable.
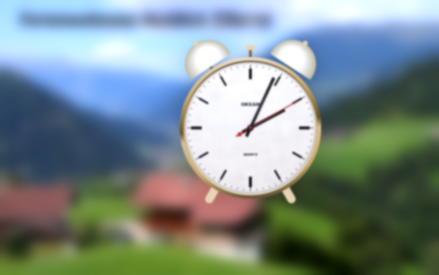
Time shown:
2,04,10
